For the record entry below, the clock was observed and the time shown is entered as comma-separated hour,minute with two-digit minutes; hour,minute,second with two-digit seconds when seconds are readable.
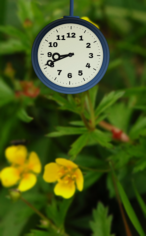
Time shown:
8,41
